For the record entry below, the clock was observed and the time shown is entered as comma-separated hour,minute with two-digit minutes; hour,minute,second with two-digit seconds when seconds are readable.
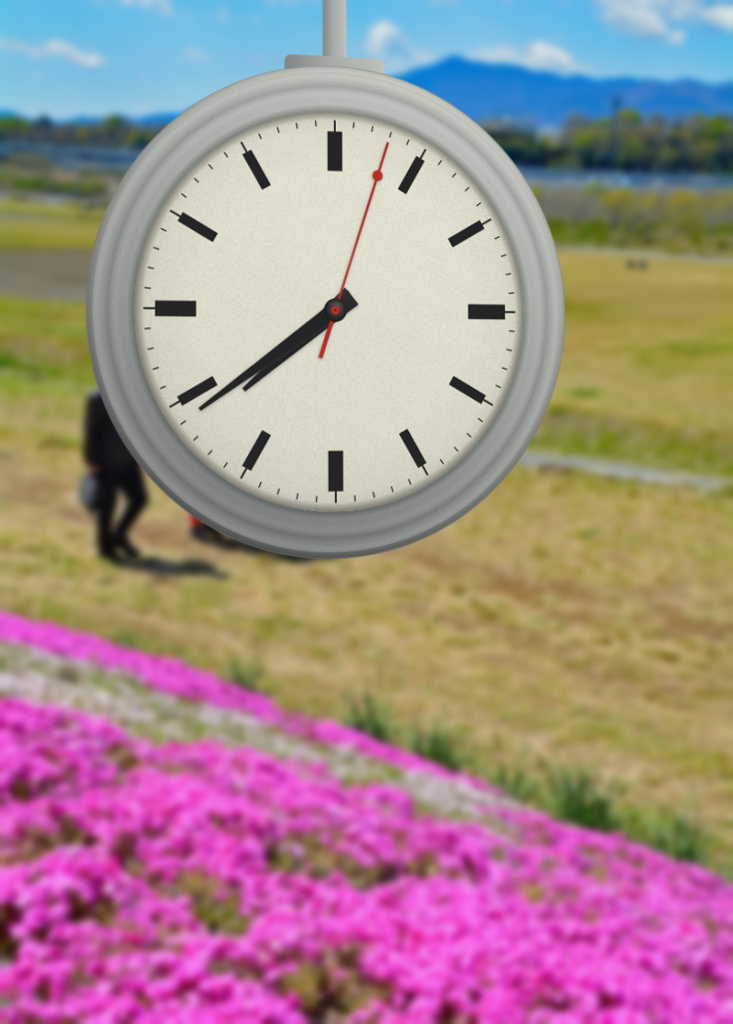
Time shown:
7,39,03
